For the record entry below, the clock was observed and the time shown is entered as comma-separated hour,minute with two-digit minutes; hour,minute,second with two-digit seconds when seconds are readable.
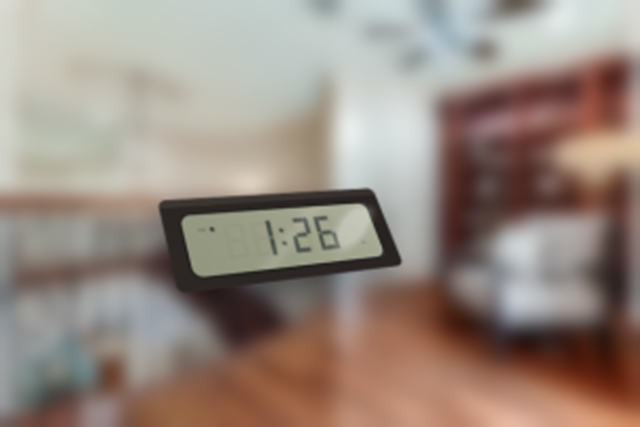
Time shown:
1,26
